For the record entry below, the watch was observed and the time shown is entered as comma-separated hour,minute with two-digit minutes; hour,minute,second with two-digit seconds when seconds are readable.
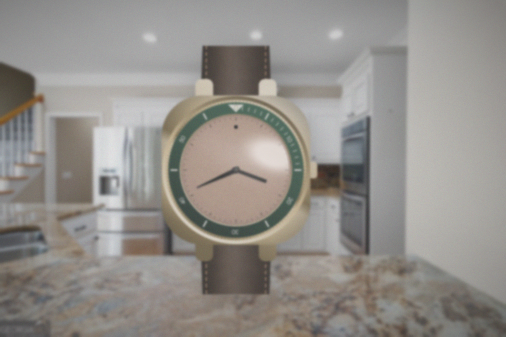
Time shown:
3,41
